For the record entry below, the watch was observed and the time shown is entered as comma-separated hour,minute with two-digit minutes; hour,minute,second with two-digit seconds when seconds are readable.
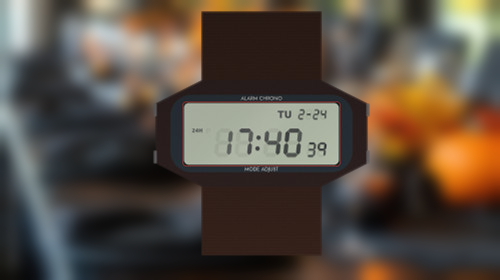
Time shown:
17,40,39
